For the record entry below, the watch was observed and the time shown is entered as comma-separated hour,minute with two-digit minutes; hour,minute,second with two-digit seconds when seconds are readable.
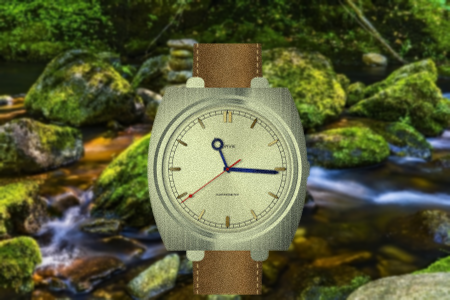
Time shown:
11,15,39
